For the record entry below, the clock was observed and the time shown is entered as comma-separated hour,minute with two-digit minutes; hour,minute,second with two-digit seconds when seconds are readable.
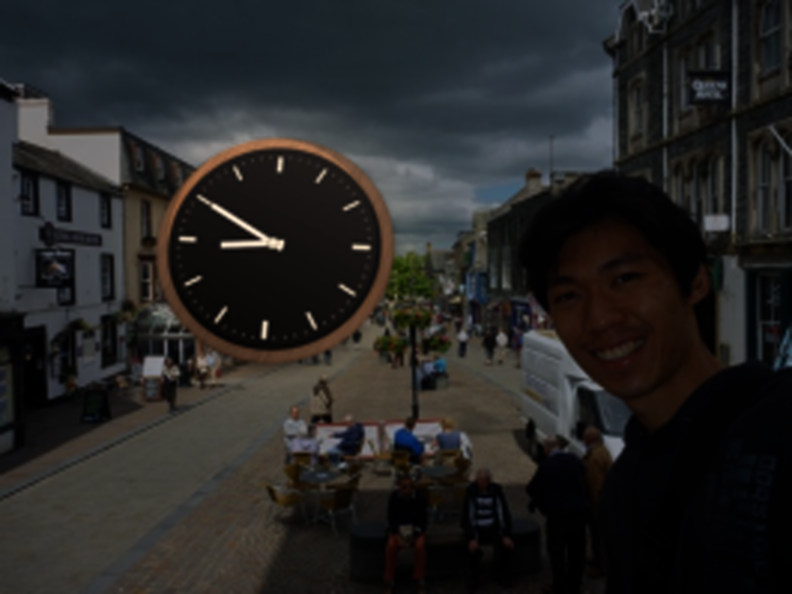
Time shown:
8,50
